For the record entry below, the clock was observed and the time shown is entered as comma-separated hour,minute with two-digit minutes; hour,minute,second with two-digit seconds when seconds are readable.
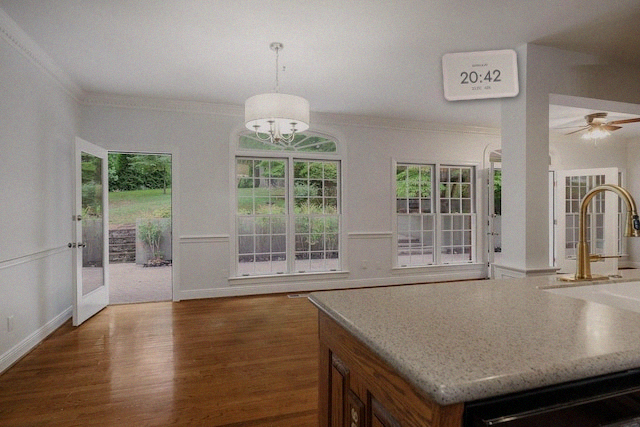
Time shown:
20,42
